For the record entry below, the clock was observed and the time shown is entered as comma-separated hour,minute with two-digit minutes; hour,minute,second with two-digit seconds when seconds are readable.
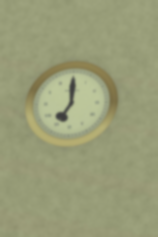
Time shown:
7,00
